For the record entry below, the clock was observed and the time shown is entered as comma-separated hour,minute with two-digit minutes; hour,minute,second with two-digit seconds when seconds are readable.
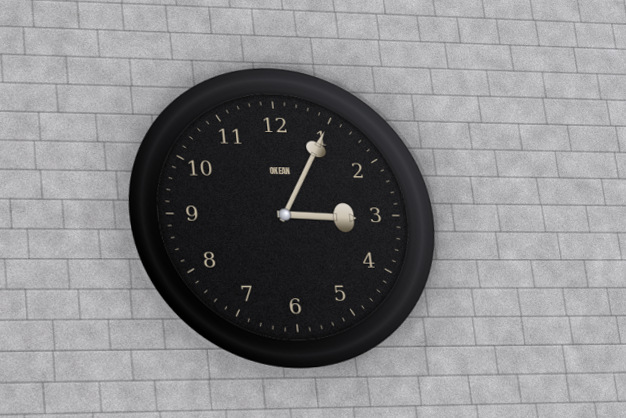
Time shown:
3,05
